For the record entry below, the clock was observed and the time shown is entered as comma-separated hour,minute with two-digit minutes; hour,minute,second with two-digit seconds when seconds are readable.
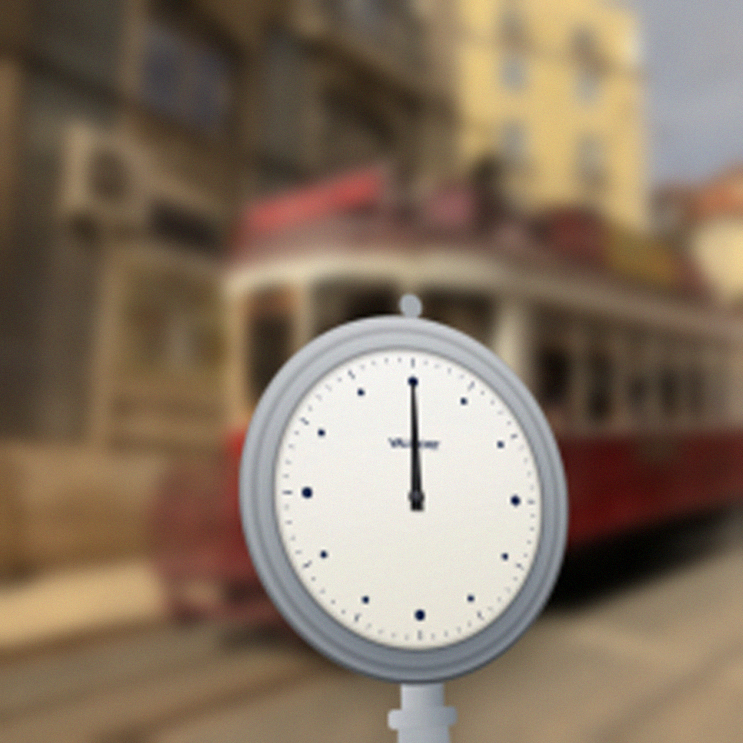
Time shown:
12,00
